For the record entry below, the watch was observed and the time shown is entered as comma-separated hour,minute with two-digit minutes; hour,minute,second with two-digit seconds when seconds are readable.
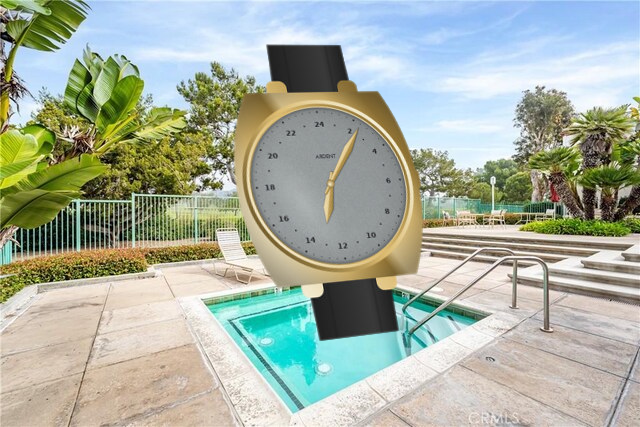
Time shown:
13,06
